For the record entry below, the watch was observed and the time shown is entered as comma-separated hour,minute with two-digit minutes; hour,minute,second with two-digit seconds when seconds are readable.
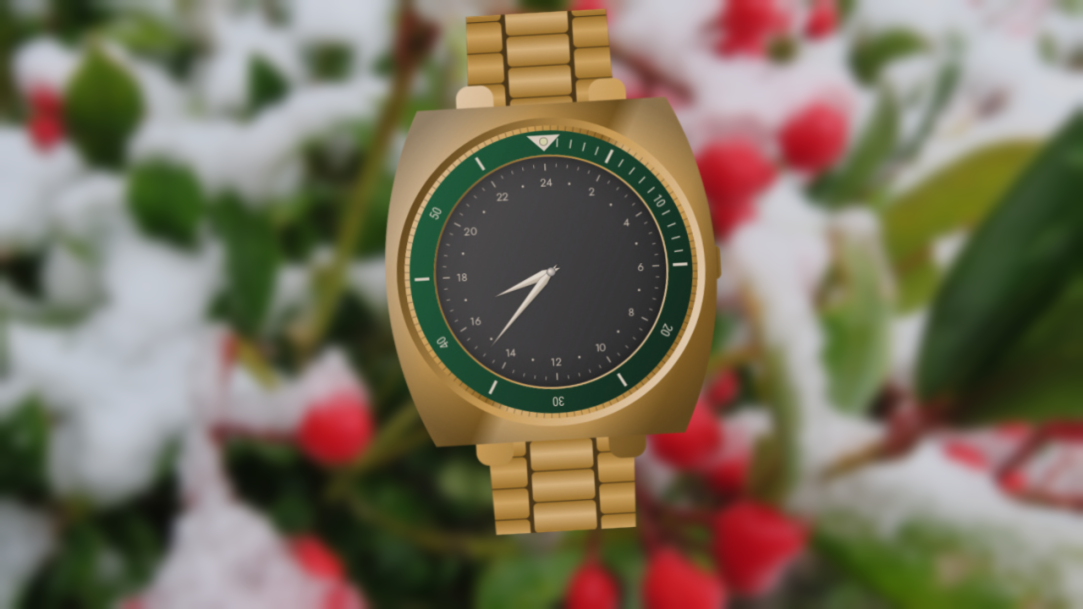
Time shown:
16,37
